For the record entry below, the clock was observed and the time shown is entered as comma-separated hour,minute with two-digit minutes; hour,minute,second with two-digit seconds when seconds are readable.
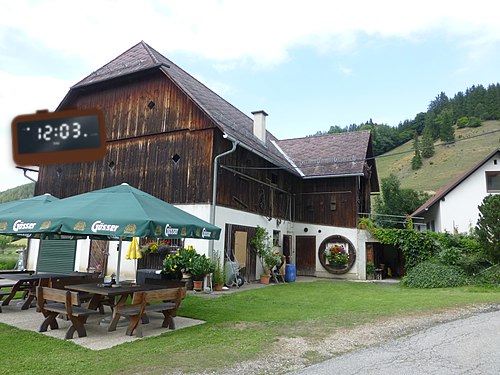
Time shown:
12,03
